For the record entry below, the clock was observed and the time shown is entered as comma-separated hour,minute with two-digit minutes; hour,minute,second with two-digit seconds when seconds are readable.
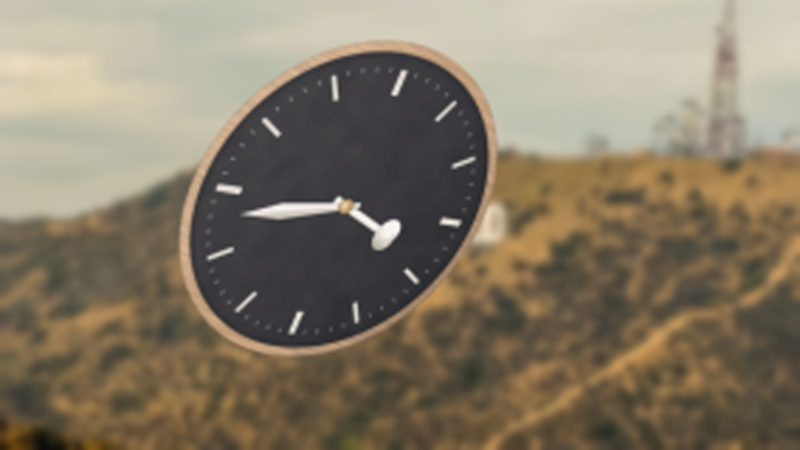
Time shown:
3,43
